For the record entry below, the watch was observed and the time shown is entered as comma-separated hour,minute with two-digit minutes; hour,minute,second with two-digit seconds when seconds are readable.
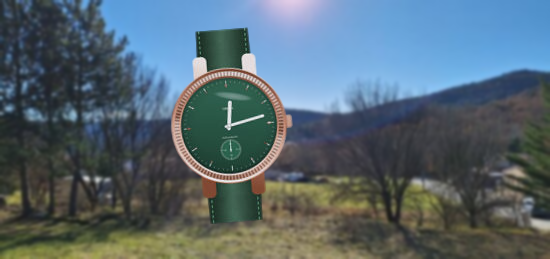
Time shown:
12,13
